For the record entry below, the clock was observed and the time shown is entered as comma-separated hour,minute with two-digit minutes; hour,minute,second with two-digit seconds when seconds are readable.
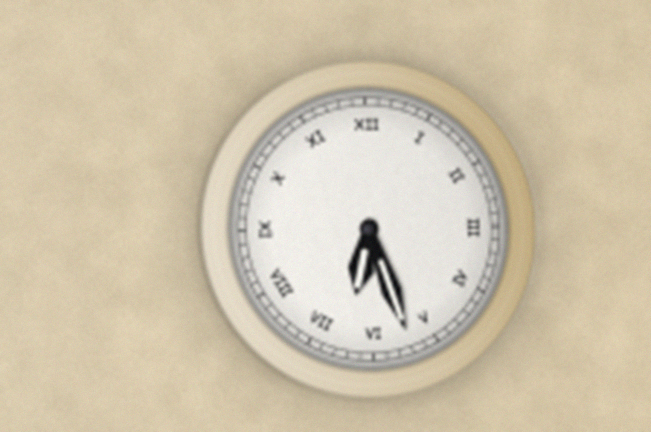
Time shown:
6,27
